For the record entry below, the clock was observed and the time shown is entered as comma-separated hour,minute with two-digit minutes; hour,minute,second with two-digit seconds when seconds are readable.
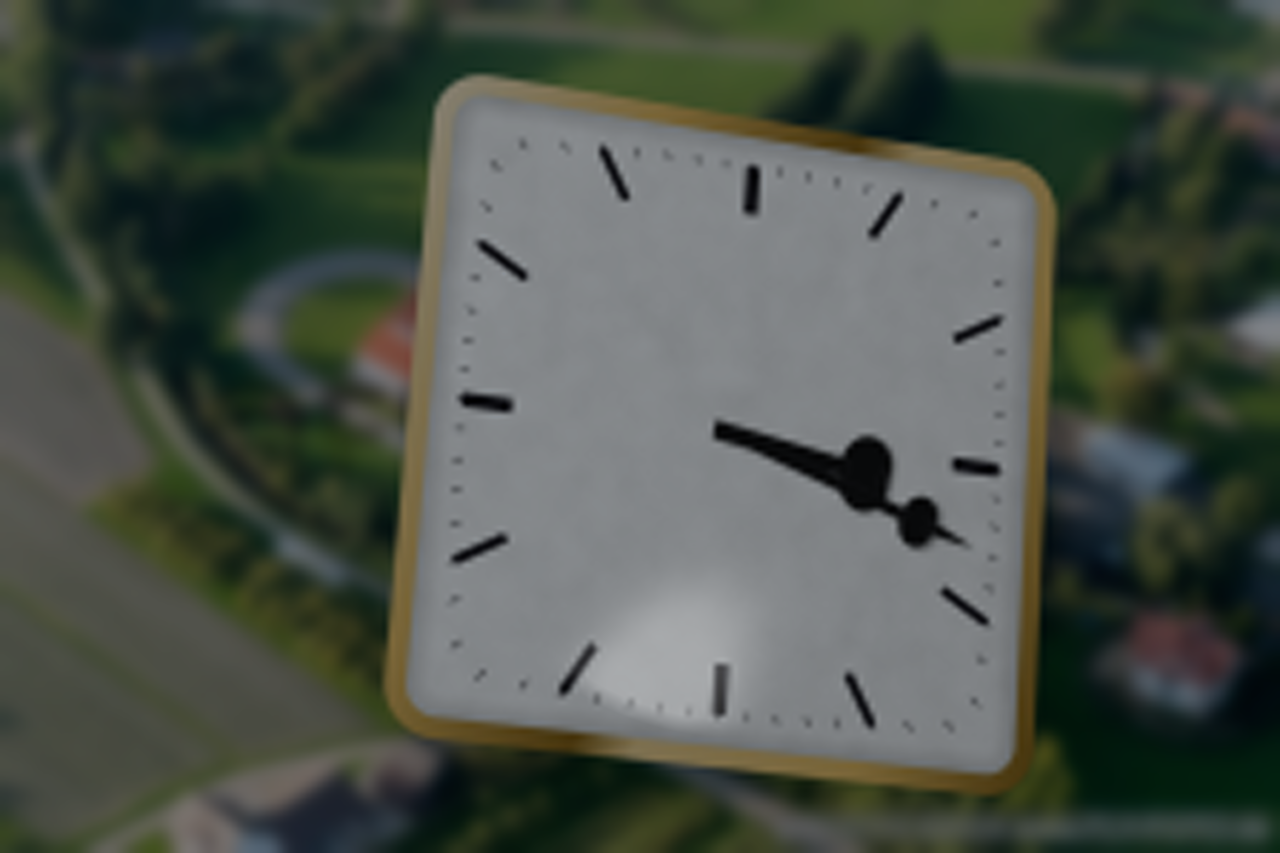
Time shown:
3,18
